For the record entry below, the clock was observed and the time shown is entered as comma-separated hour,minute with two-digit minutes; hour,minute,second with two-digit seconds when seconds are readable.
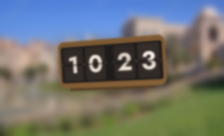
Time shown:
10,23
